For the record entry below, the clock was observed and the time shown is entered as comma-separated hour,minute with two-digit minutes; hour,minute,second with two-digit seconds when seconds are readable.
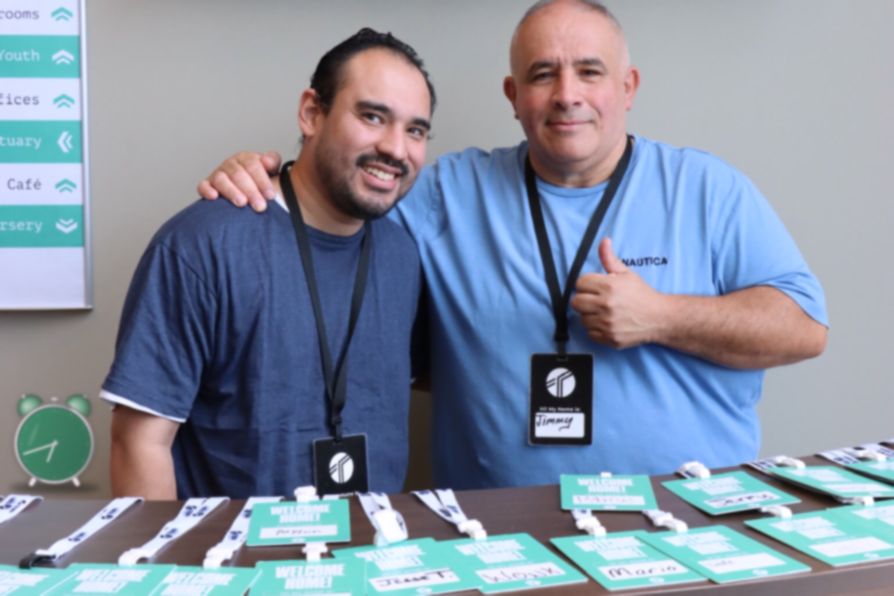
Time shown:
6,42
